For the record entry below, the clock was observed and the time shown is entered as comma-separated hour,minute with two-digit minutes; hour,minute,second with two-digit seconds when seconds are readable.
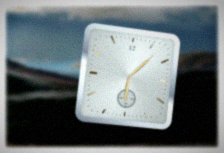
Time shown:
6,07
